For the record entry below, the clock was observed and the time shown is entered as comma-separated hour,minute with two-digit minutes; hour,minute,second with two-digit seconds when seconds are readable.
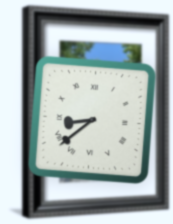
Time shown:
8,38
